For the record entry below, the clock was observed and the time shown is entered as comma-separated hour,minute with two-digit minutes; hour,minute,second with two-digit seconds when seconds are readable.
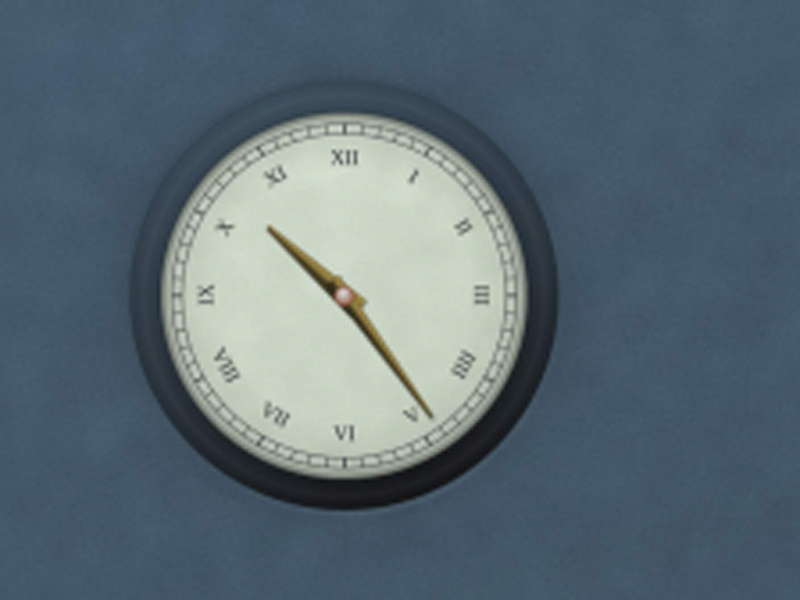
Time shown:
10,24
